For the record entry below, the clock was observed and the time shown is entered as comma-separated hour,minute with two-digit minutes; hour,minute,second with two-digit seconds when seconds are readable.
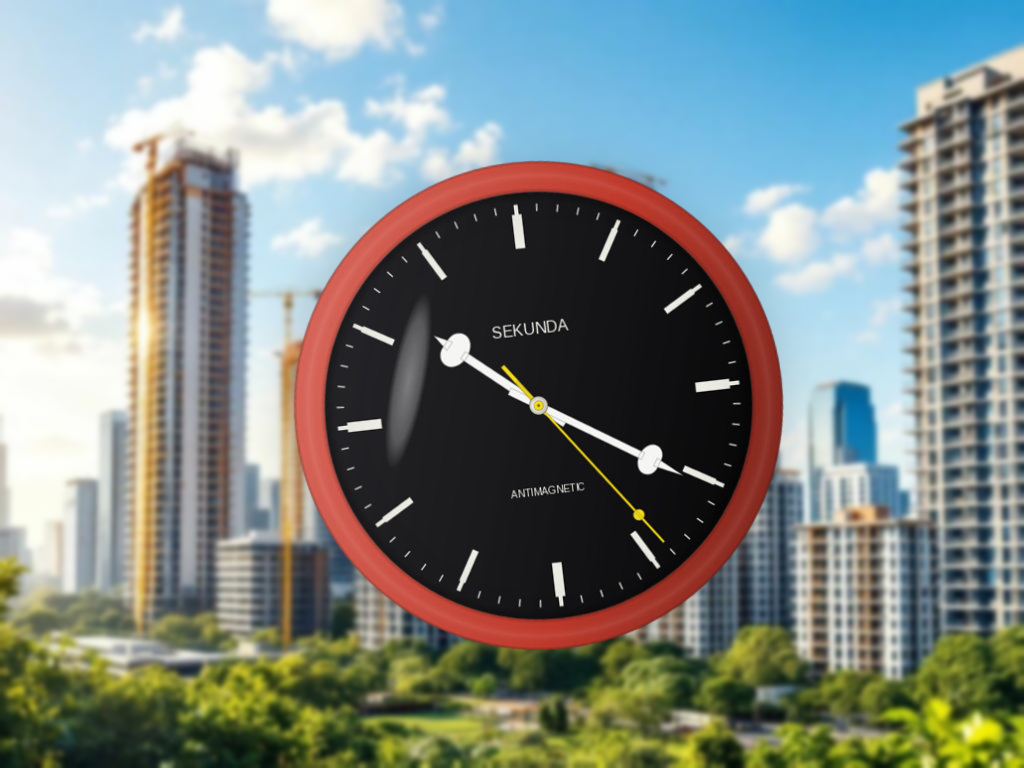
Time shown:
10,20,24
